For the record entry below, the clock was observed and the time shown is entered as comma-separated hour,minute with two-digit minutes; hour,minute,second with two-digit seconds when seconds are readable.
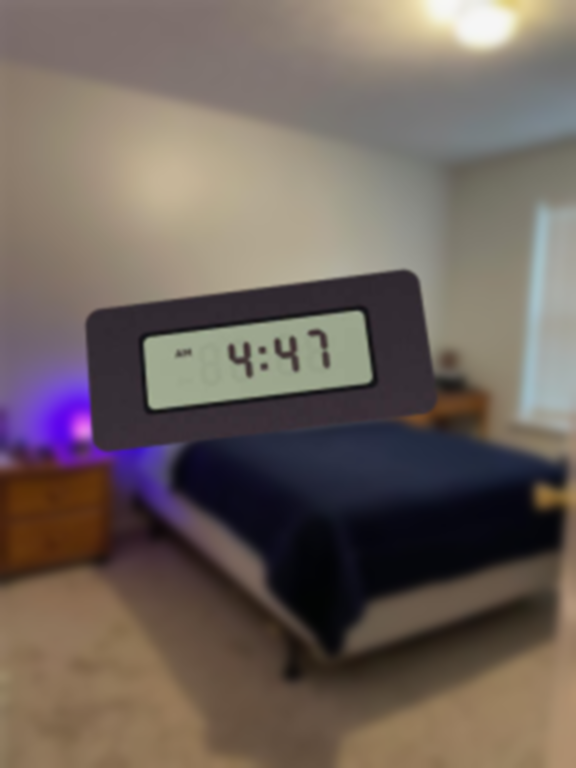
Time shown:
4,47
